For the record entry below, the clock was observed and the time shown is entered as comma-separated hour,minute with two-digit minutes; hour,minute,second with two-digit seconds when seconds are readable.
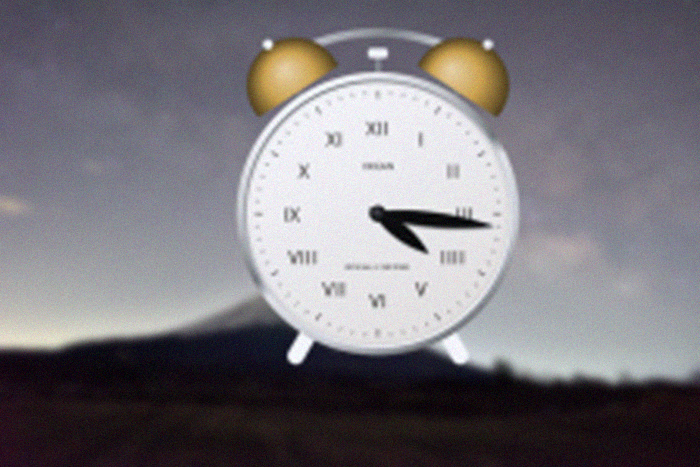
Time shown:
4,16
